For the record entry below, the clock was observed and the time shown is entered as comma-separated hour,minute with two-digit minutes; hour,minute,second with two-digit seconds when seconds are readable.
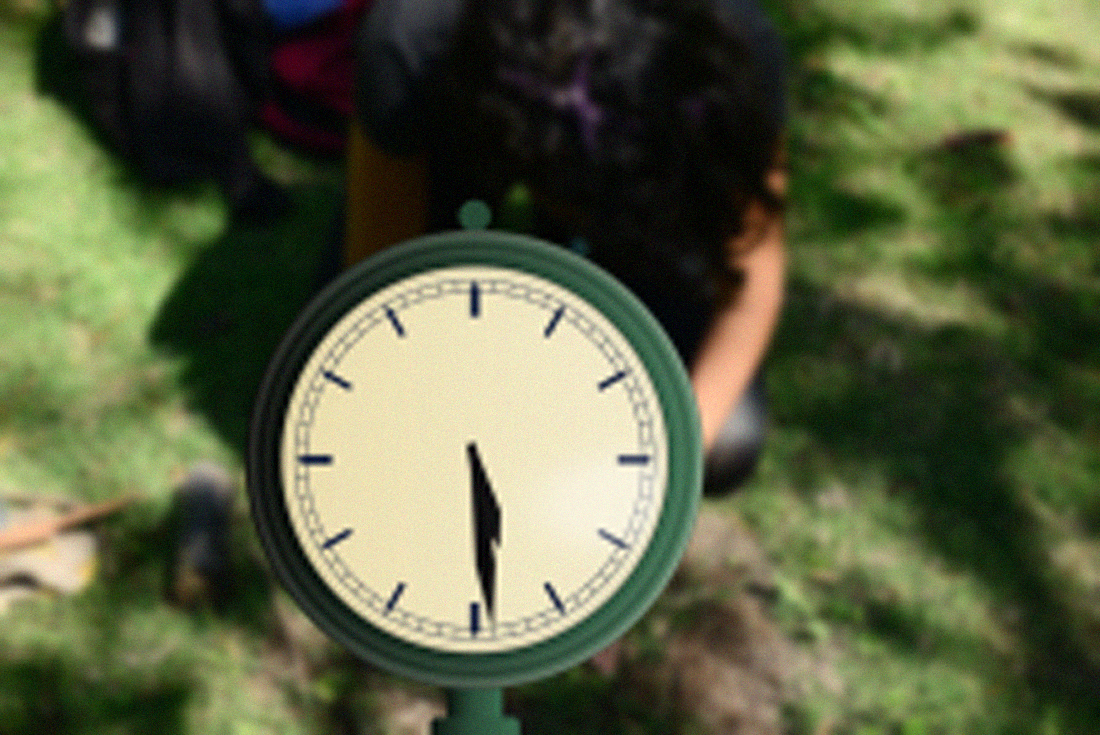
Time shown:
5,29
